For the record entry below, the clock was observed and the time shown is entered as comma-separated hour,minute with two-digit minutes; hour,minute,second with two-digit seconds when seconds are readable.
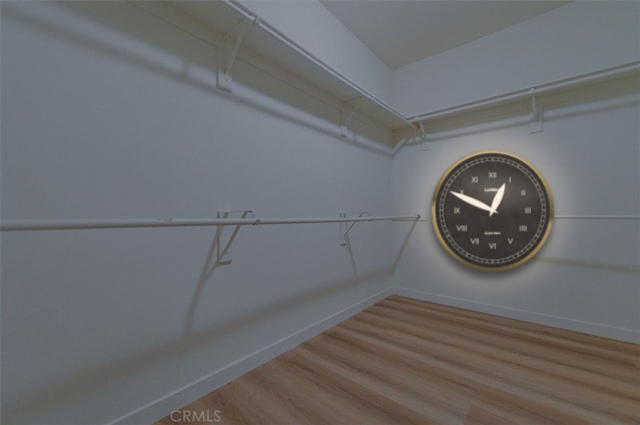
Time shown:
12,49
